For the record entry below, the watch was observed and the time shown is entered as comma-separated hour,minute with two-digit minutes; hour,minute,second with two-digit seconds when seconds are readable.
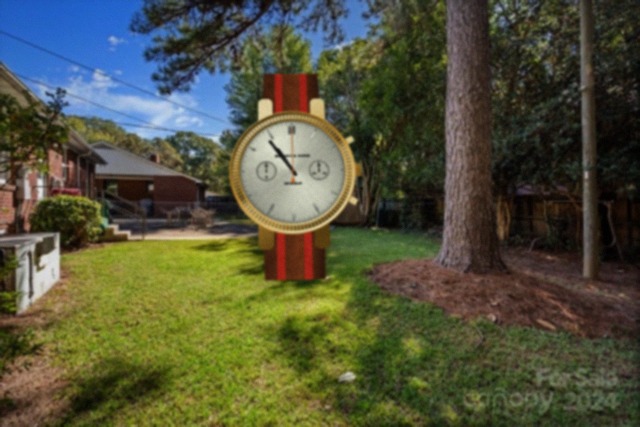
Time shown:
10,54
